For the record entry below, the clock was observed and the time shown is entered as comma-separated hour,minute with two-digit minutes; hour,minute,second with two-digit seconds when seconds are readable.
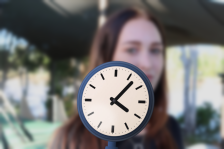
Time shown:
4,07
